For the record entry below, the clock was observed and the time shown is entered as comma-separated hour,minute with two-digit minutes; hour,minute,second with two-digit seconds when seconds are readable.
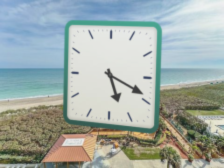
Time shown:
5,19
